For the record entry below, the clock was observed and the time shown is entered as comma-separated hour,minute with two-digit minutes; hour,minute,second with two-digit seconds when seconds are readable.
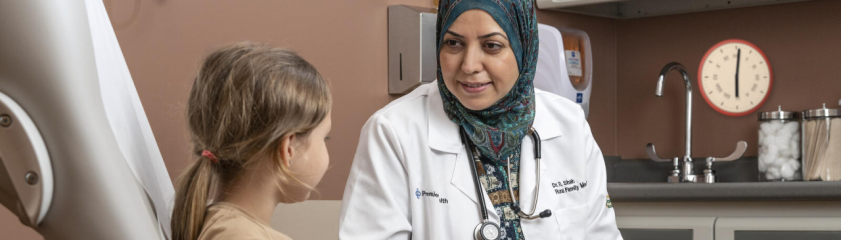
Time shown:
6,01
